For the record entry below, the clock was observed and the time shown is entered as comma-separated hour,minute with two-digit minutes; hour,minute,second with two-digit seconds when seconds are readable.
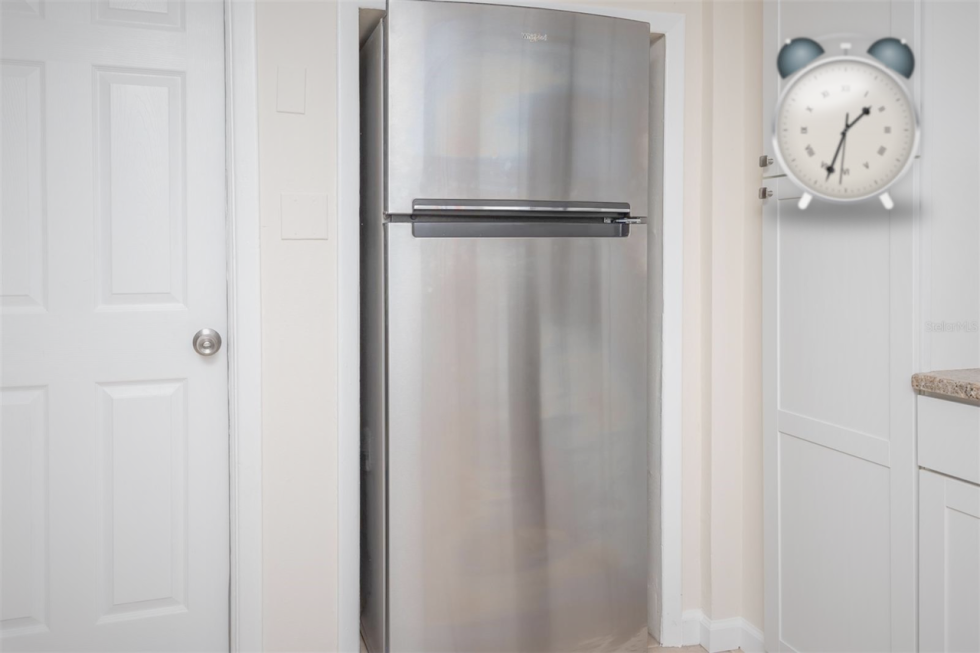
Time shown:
1,33,31
